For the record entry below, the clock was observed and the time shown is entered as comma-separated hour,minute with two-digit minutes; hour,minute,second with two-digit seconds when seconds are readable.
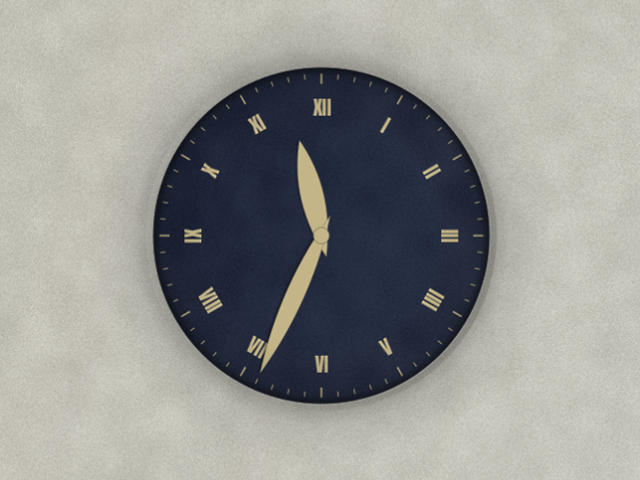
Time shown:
11,34
